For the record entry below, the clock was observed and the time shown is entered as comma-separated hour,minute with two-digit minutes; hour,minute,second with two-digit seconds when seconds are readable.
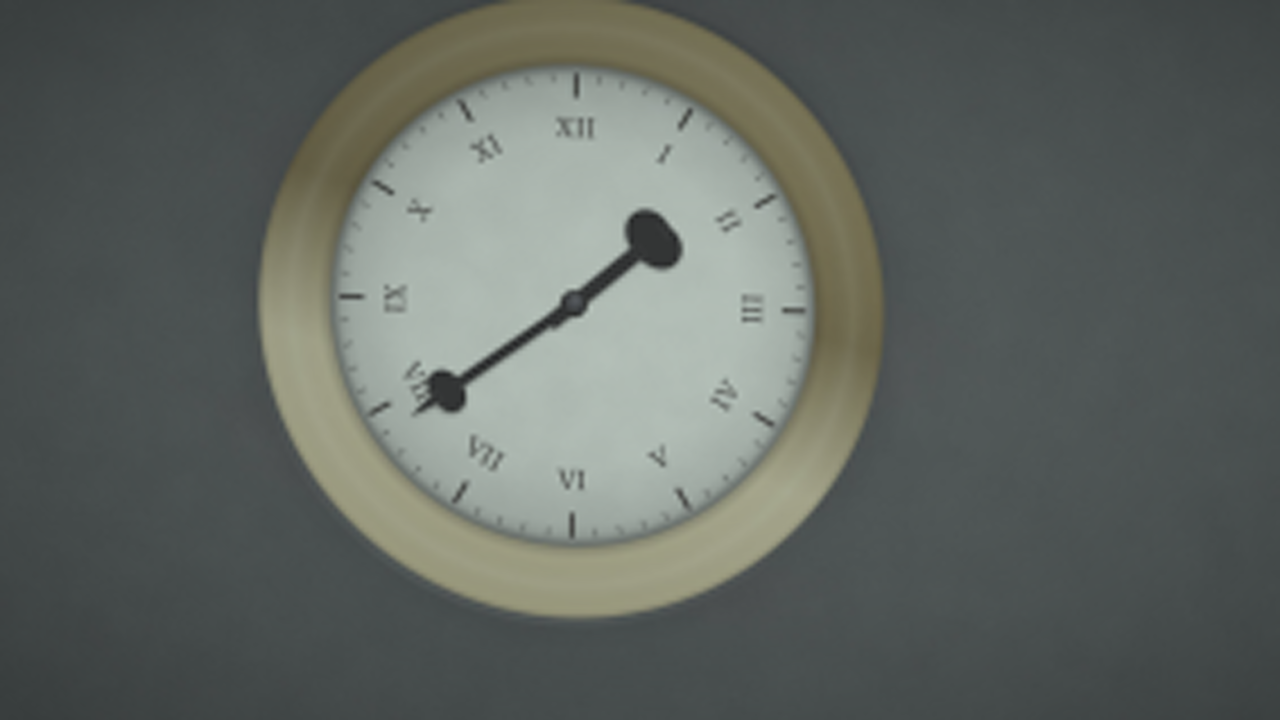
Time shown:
1,39
